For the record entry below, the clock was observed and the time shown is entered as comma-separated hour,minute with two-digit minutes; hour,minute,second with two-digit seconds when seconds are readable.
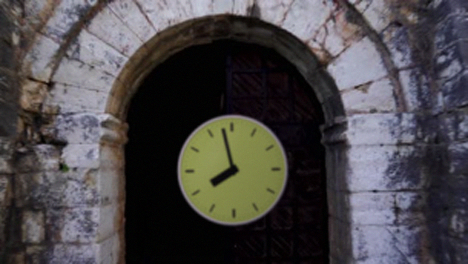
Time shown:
7,58
